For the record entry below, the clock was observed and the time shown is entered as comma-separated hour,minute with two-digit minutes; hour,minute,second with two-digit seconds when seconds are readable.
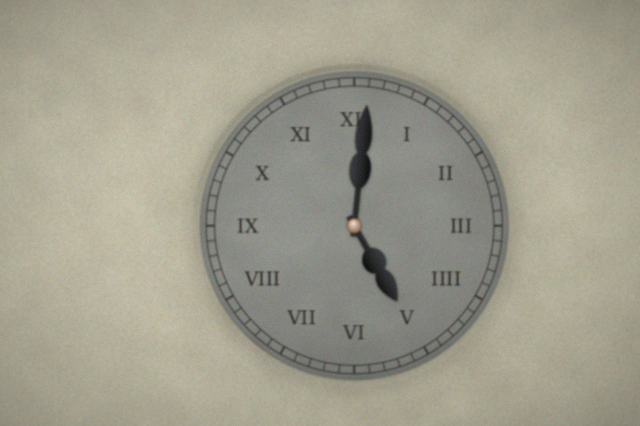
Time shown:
5,01
